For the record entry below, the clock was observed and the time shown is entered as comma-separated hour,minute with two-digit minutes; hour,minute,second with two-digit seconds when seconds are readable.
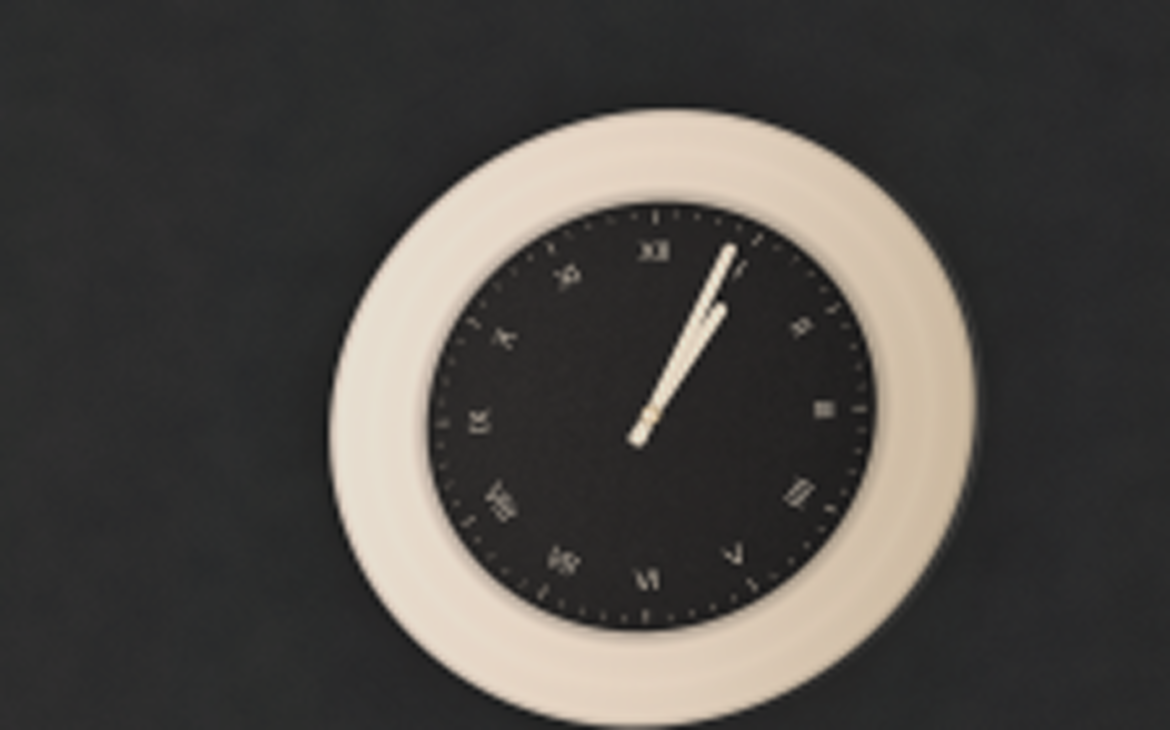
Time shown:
1,04
